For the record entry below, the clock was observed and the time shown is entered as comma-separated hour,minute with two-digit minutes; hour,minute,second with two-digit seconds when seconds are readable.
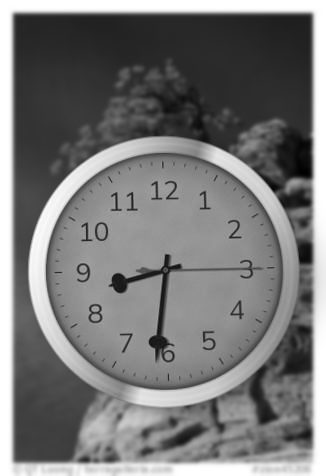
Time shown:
8,31,15
